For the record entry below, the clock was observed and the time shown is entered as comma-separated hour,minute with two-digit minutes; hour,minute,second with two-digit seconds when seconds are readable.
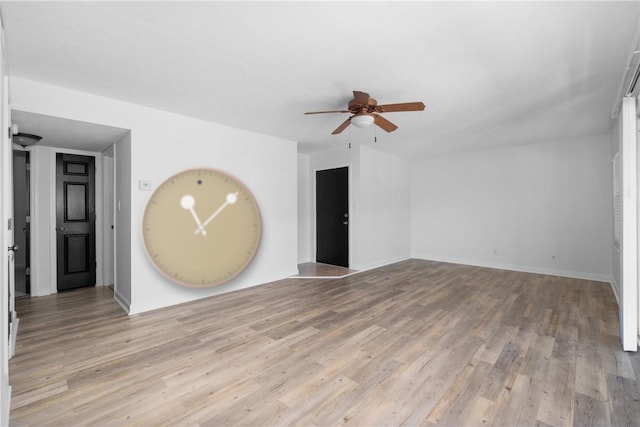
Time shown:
11,08
